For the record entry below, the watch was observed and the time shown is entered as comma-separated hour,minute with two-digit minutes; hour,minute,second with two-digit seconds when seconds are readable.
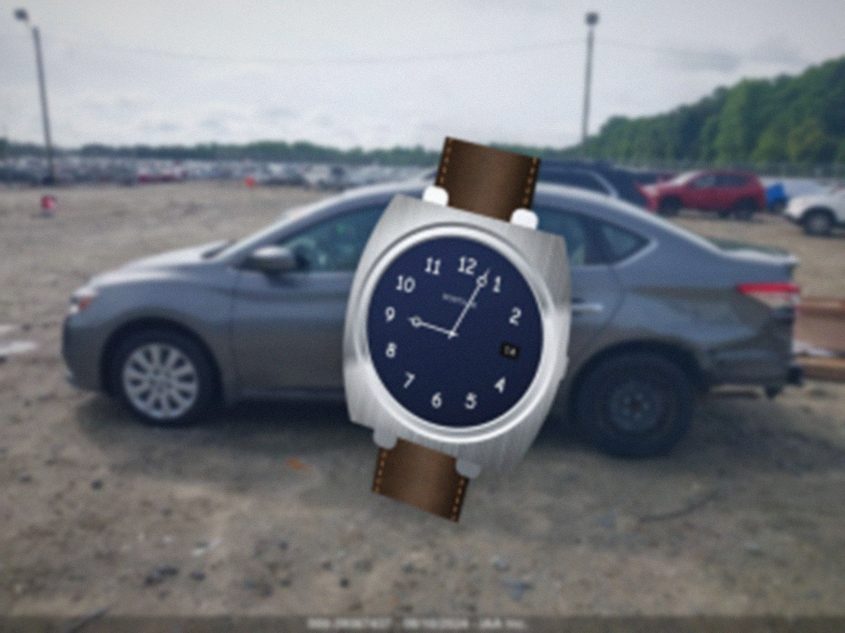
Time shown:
9,03
